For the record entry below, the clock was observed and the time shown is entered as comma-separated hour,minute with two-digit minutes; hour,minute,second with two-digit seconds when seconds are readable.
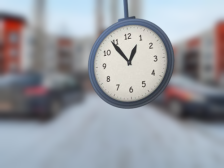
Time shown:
12,54
